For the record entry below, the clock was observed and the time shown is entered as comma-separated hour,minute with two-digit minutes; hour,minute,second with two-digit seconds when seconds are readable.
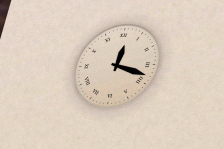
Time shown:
12,18
